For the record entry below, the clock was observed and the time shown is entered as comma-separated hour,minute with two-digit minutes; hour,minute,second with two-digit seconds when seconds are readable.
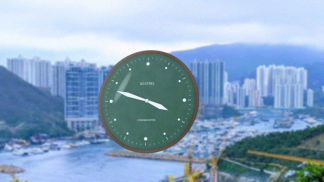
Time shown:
3,48
